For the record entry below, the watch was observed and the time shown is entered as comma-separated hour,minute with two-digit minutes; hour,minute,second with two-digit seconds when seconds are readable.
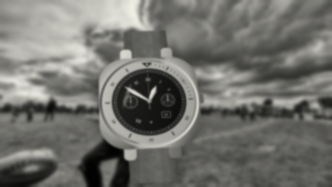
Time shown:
12,51
